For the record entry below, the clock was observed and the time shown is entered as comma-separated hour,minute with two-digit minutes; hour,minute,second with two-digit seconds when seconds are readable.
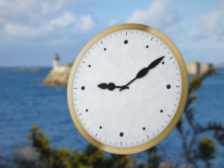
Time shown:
9,09
